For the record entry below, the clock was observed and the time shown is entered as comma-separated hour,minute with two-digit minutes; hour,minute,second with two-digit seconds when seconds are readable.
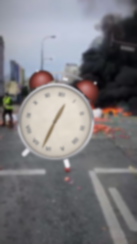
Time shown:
12,32
